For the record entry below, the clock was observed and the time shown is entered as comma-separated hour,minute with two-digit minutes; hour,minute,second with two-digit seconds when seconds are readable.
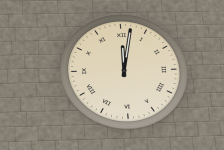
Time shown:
12,02
